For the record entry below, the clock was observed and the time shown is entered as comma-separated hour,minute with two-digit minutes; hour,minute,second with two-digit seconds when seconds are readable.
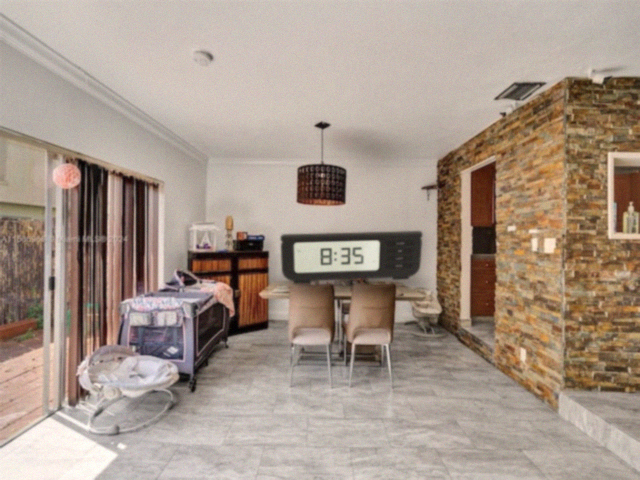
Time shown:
8,35
